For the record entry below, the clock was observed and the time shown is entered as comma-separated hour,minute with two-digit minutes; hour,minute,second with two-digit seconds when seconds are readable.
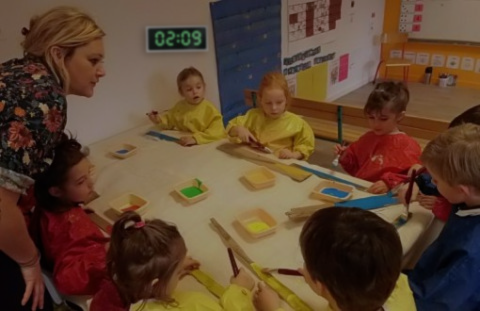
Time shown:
2,09
